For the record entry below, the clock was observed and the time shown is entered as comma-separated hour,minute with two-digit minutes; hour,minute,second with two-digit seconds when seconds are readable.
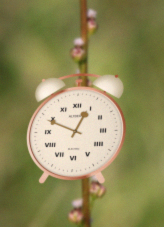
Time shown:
12,49
